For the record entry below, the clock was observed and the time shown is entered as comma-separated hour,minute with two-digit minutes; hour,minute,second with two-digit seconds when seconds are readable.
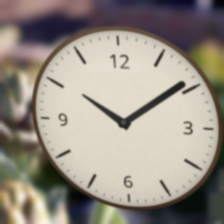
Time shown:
10,09
